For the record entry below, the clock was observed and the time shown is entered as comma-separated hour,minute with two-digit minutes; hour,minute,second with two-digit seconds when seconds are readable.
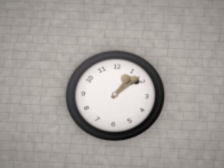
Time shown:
1,08
